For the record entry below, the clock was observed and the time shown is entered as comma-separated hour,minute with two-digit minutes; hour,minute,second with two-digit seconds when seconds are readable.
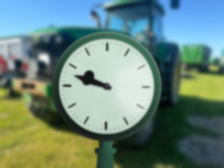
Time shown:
9,48
